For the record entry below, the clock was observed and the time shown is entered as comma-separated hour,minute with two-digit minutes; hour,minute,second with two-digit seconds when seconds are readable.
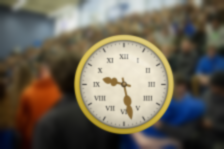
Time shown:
9,28
